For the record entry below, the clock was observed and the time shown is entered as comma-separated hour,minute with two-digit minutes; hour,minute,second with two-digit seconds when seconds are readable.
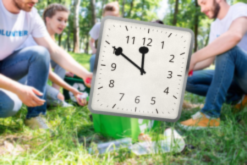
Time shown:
11,50
